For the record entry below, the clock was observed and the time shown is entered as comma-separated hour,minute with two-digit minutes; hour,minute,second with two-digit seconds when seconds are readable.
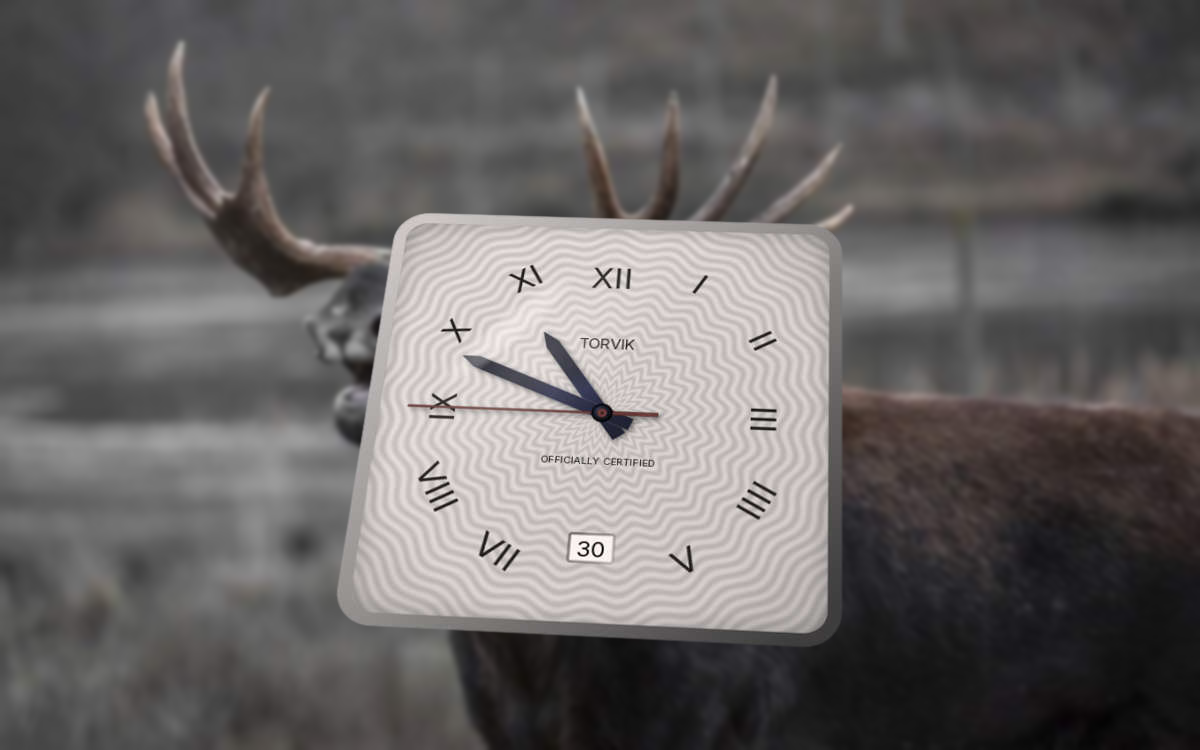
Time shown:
10,48,45
